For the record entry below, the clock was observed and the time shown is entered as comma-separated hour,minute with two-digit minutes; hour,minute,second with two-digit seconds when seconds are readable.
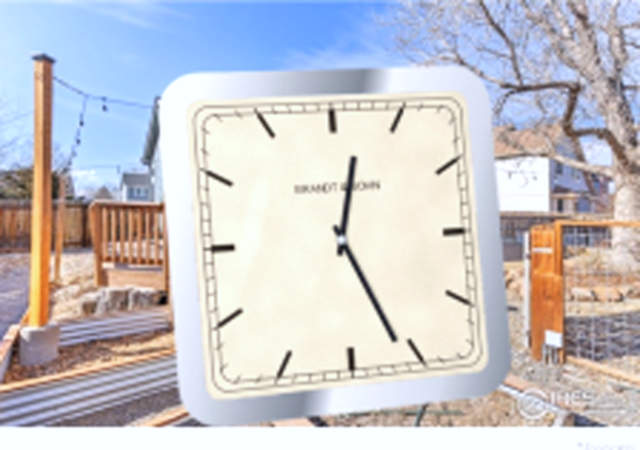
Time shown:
12,26
